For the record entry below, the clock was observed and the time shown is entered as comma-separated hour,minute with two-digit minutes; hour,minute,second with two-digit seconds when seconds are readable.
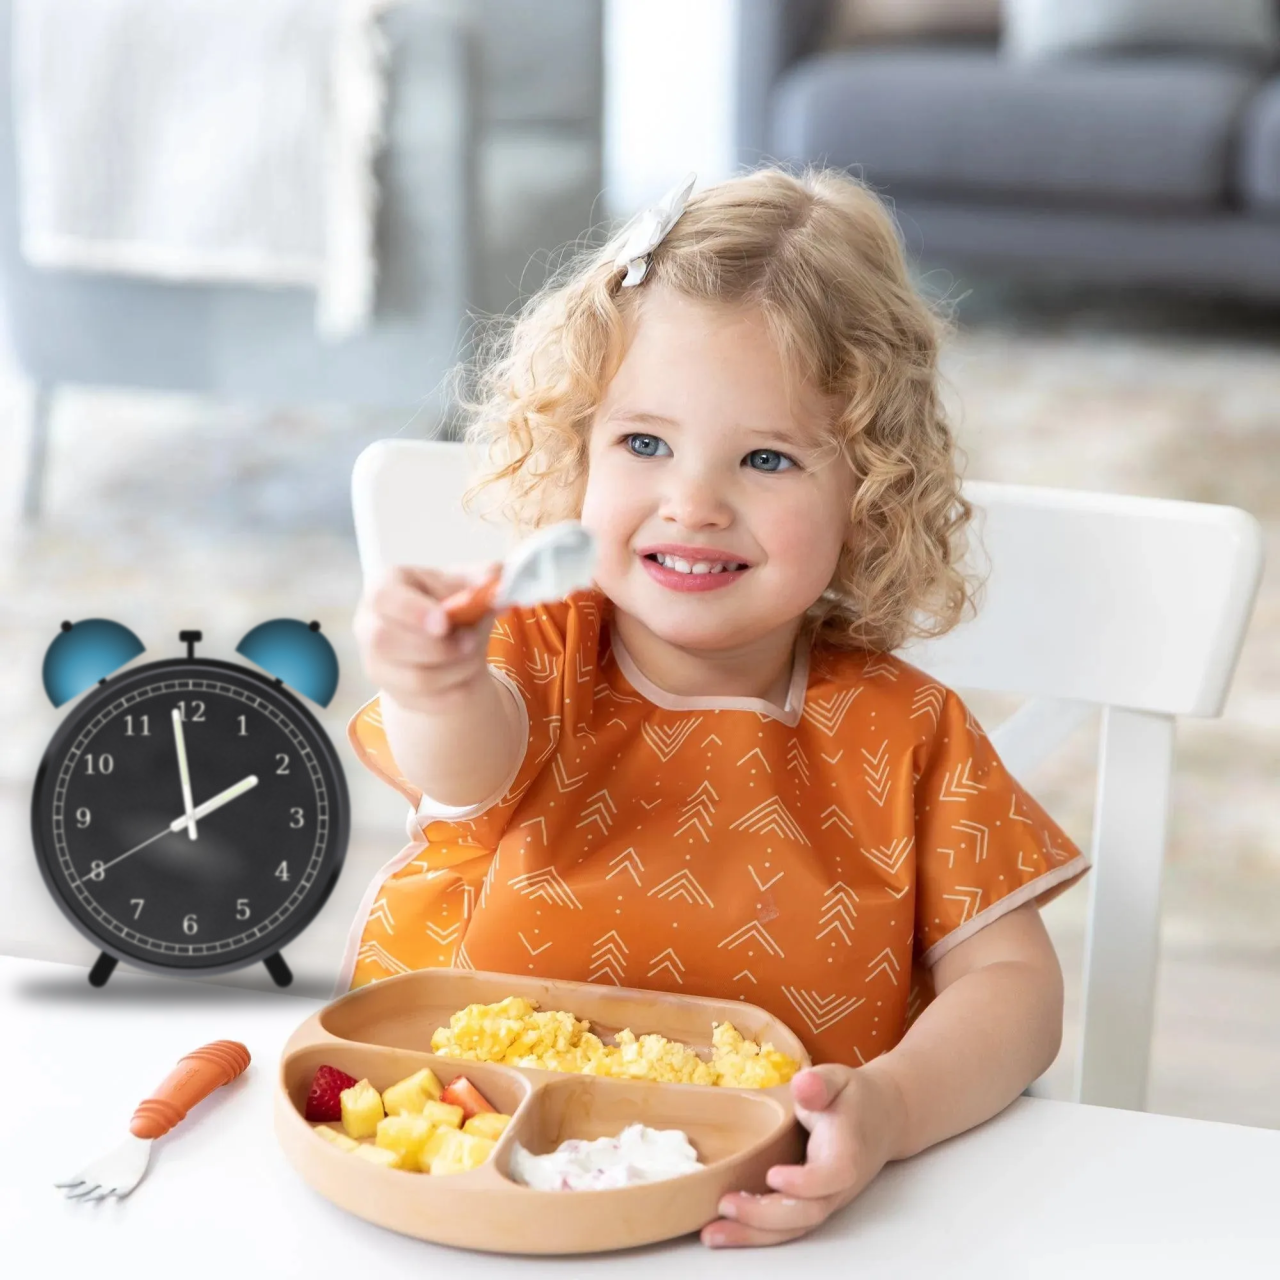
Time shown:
1,58,40
